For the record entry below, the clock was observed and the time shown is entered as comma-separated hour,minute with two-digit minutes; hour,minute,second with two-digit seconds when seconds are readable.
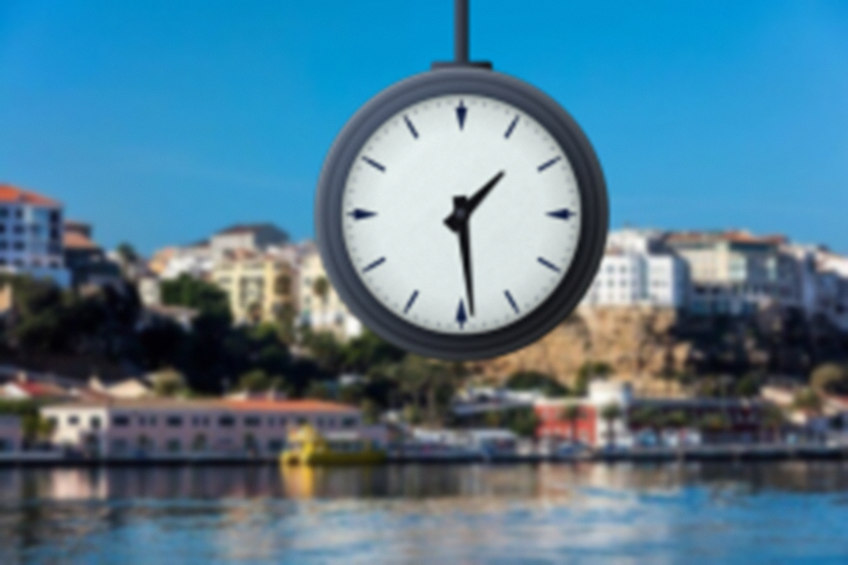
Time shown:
1,29
